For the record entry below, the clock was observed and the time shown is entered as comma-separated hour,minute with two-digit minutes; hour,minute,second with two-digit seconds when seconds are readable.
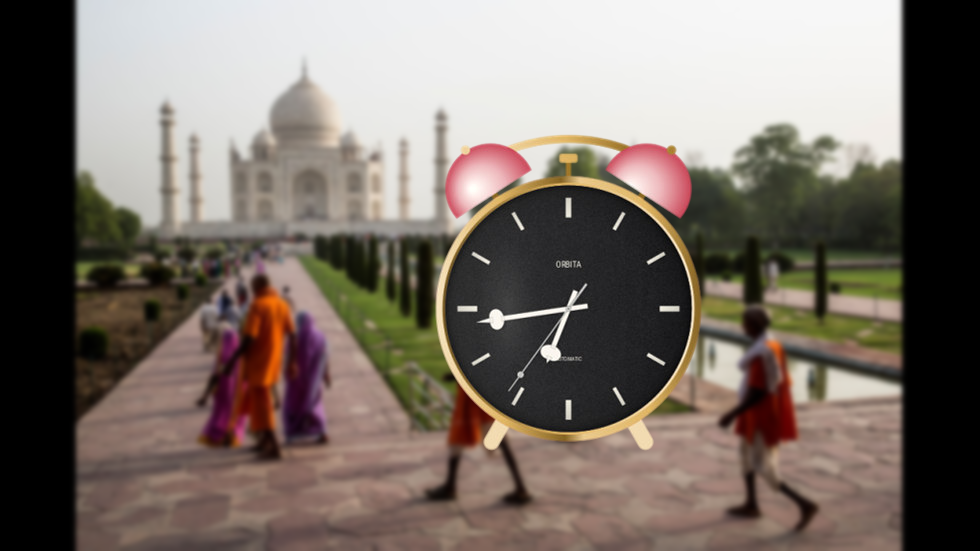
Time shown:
6,43,36
